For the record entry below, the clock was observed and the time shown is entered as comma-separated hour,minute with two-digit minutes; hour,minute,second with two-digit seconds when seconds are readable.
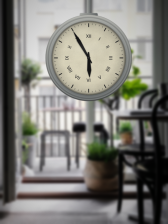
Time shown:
5,55
